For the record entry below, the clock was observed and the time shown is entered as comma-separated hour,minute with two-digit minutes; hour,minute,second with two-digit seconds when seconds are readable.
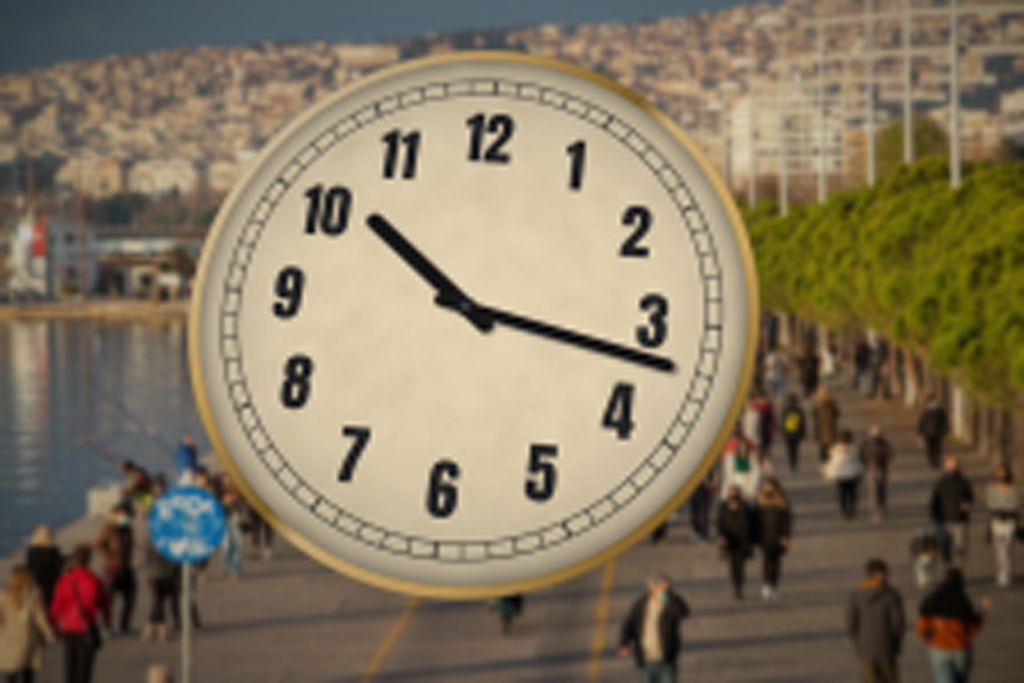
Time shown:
10,17
